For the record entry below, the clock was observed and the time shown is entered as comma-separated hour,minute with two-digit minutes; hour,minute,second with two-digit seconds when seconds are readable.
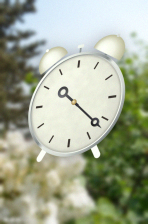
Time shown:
10,22
